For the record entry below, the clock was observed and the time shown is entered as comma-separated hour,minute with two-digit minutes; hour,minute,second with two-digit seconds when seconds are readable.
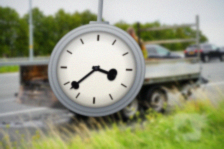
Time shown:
3,38
